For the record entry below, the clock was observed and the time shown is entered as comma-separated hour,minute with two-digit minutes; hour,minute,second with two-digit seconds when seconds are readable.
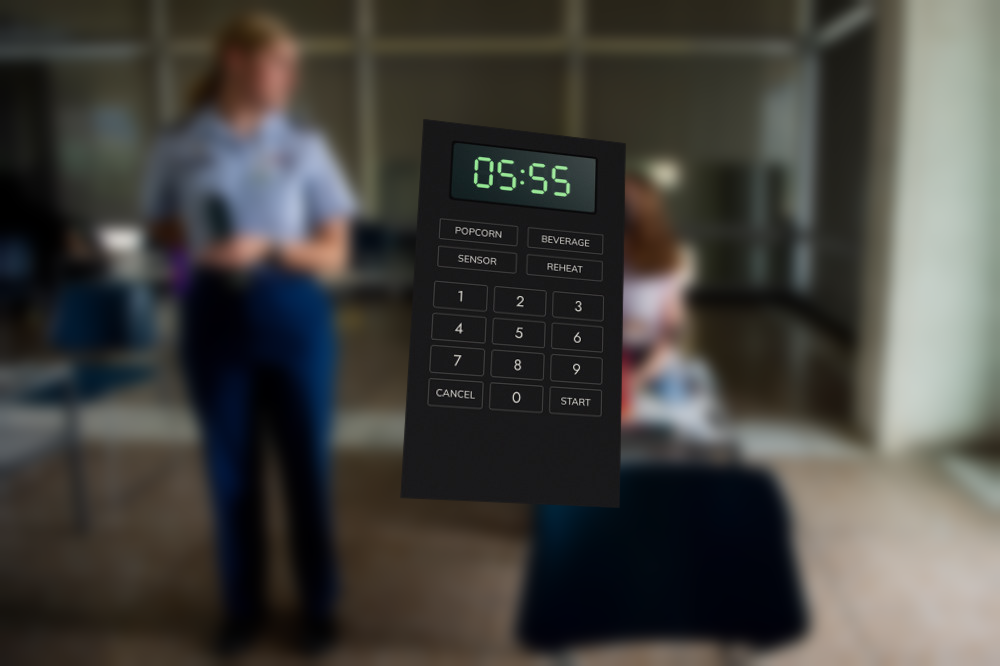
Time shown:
5,55
